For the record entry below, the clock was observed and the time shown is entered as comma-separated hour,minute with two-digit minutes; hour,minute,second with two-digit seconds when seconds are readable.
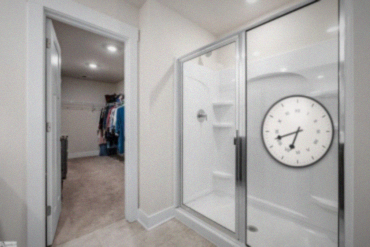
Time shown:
6,42
